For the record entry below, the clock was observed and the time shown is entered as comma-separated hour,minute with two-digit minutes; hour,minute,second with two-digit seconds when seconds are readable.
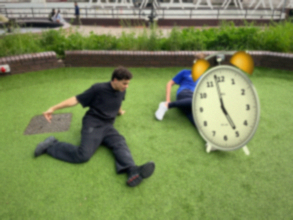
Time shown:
4,58
